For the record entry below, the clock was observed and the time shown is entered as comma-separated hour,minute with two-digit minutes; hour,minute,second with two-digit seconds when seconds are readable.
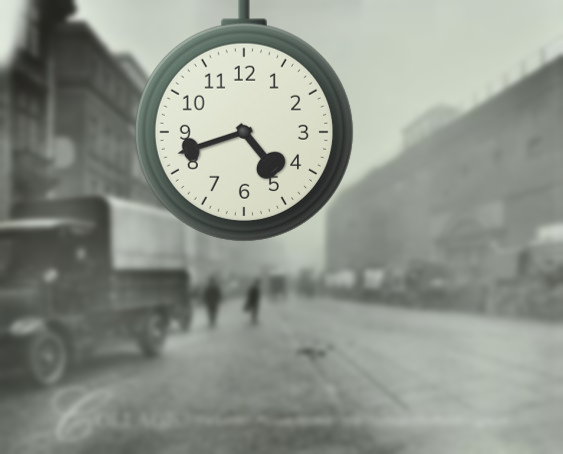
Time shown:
4,42
